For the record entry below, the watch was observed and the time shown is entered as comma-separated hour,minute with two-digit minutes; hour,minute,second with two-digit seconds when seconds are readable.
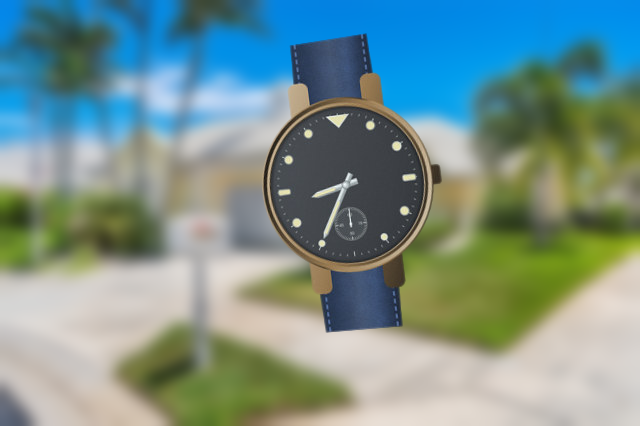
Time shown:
8,35
